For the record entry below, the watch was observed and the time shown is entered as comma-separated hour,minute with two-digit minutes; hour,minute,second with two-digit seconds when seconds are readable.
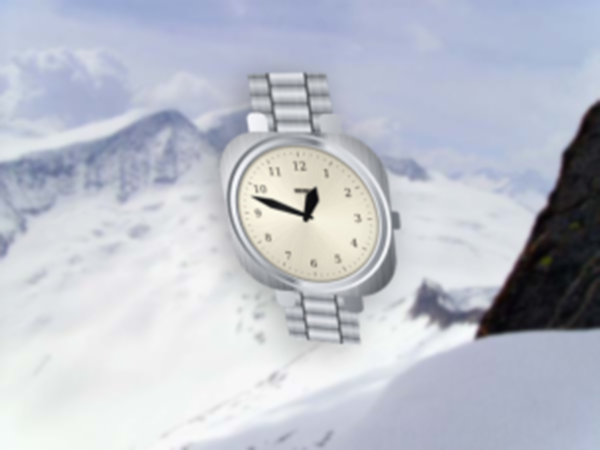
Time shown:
12,48
